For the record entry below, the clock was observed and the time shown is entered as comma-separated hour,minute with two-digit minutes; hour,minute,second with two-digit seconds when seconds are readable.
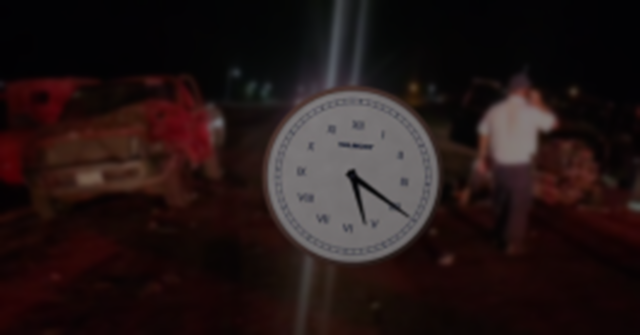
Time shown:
5,20
